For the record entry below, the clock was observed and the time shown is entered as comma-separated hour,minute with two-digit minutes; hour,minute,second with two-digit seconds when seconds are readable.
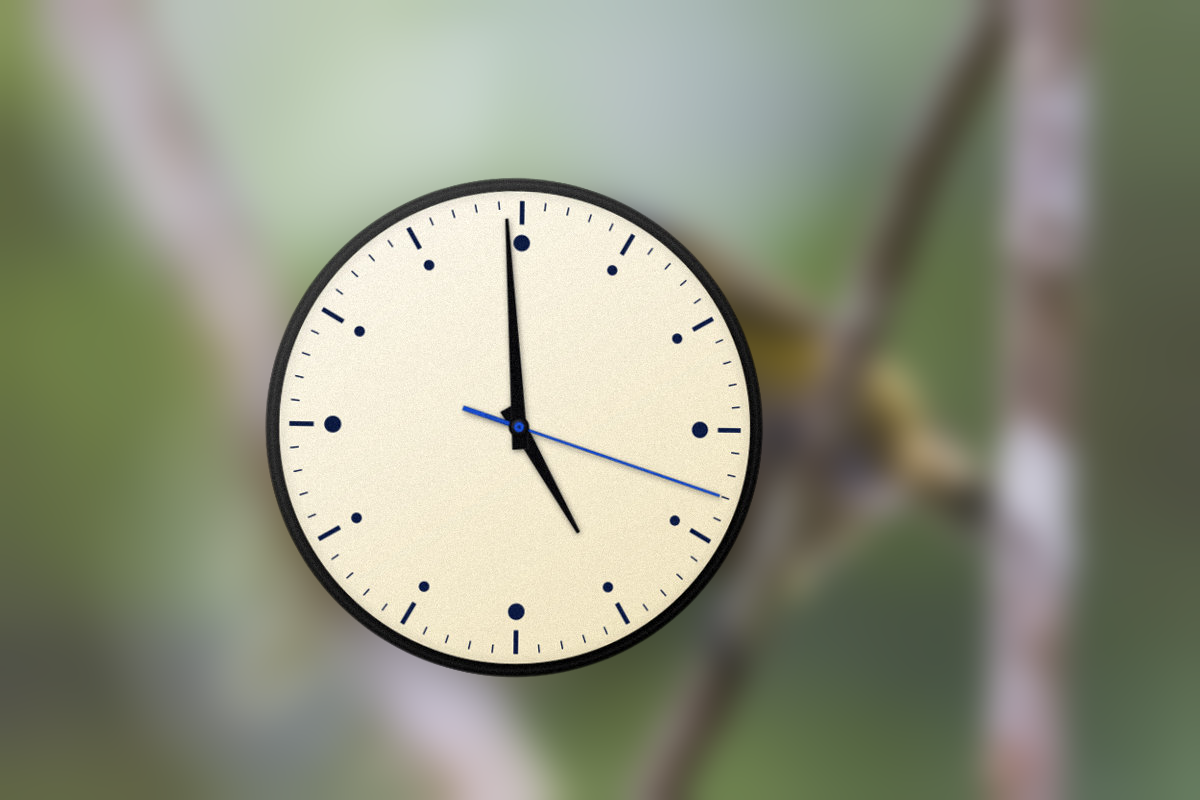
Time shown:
4,59,18
